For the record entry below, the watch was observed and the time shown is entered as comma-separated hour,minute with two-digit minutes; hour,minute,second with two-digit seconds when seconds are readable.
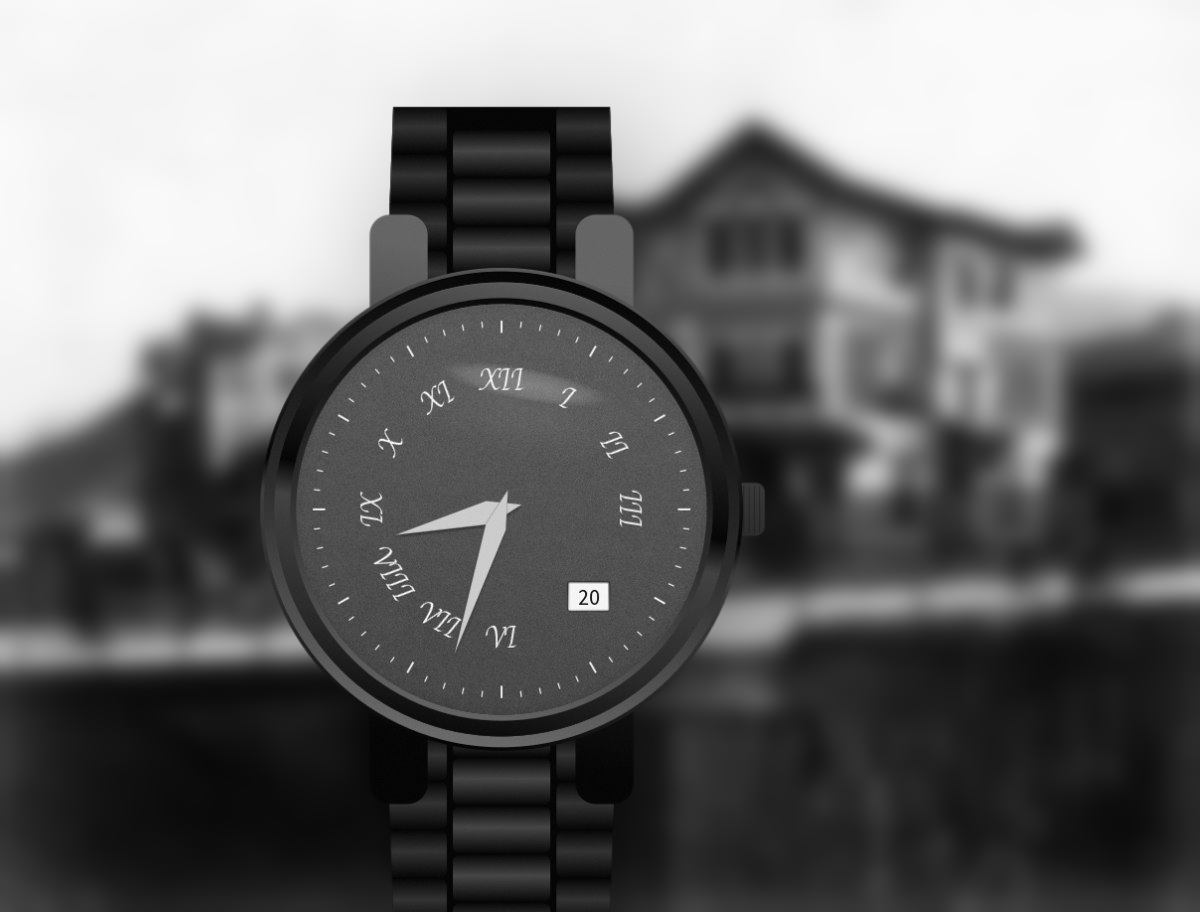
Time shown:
8,33
